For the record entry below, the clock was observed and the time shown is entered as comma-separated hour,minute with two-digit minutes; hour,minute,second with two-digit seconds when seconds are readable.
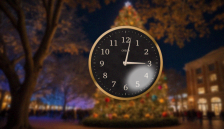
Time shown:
3,02
